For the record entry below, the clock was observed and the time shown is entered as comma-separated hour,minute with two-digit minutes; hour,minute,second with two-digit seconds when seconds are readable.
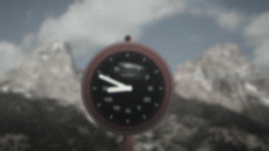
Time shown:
8,49
